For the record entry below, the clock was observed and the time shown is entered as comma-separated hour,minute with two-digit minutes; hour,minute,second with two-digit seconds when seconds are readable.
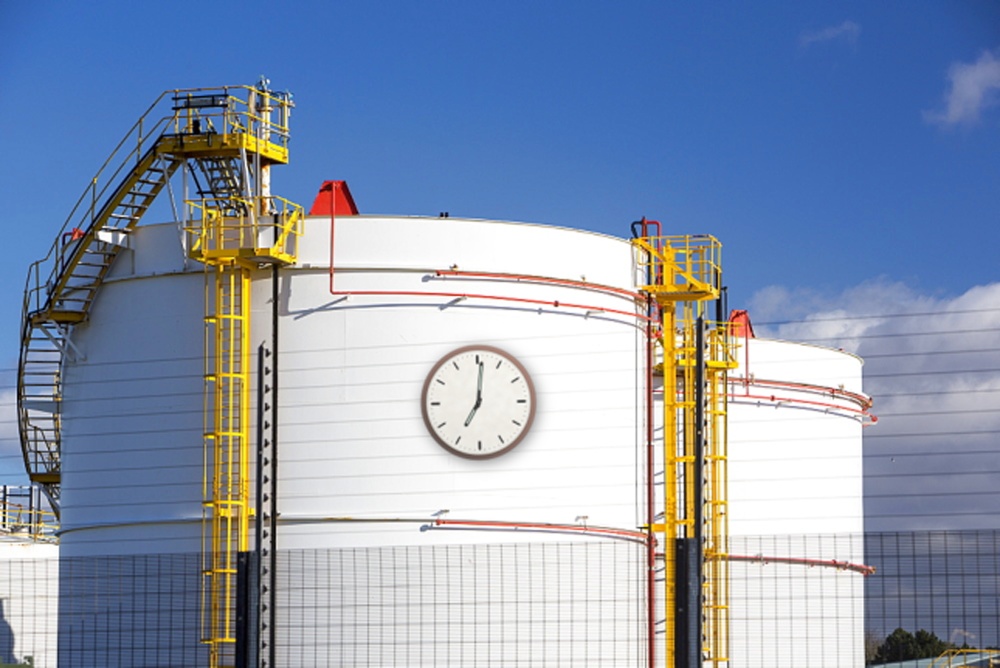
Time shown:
7,01
